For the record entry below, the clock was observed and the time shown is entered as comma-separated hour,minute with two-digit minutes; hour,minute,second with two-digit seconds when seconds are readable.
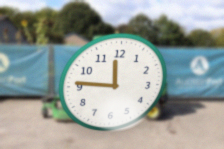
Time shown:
11,46
